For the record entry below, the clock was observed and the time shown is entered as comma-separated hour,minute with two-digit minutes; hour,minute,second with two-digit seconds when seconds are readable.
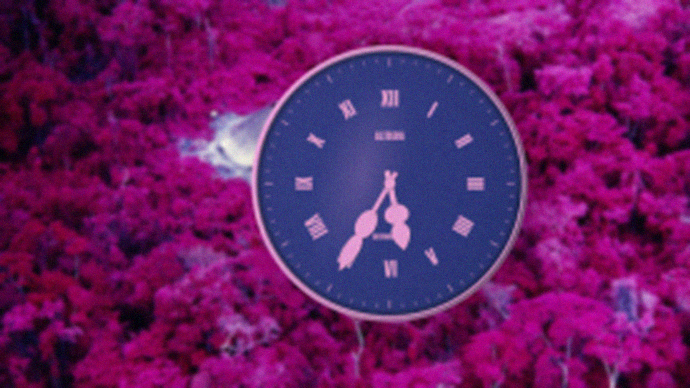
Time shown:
5,35
